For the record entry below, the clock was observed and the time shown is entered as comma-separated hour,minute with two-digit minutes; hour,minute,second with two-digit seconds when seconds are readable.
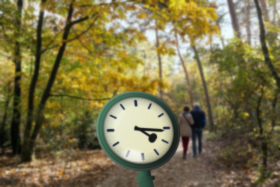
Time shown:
4,16
